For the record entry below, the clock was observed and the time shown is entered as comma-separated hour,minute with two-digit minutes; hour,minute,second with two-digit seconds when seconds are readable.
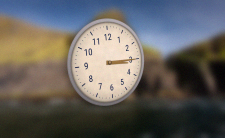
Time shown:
3,15
